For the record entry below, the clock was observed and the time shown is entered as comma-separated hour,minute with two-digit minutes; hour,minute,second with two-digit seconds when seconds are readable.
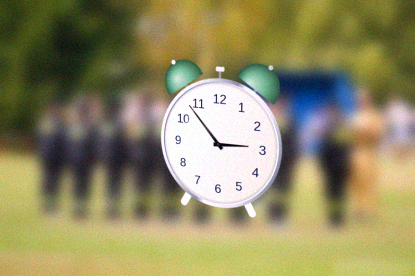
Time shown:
2,53
